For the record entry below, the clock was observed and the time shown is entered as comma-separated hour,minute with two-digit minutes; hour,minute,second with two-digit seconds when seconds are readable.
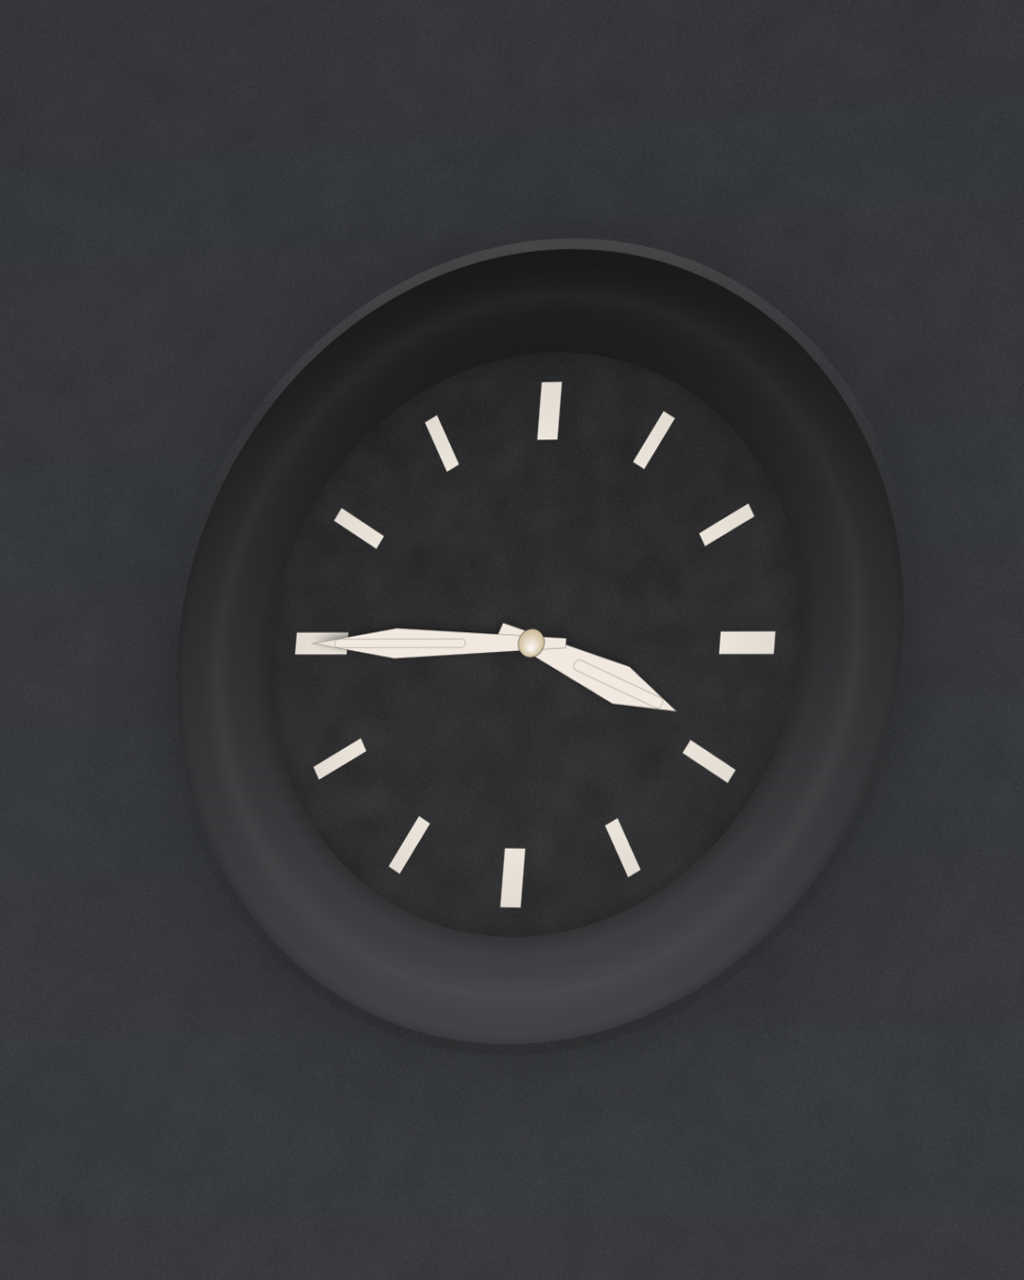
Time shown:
3,45
